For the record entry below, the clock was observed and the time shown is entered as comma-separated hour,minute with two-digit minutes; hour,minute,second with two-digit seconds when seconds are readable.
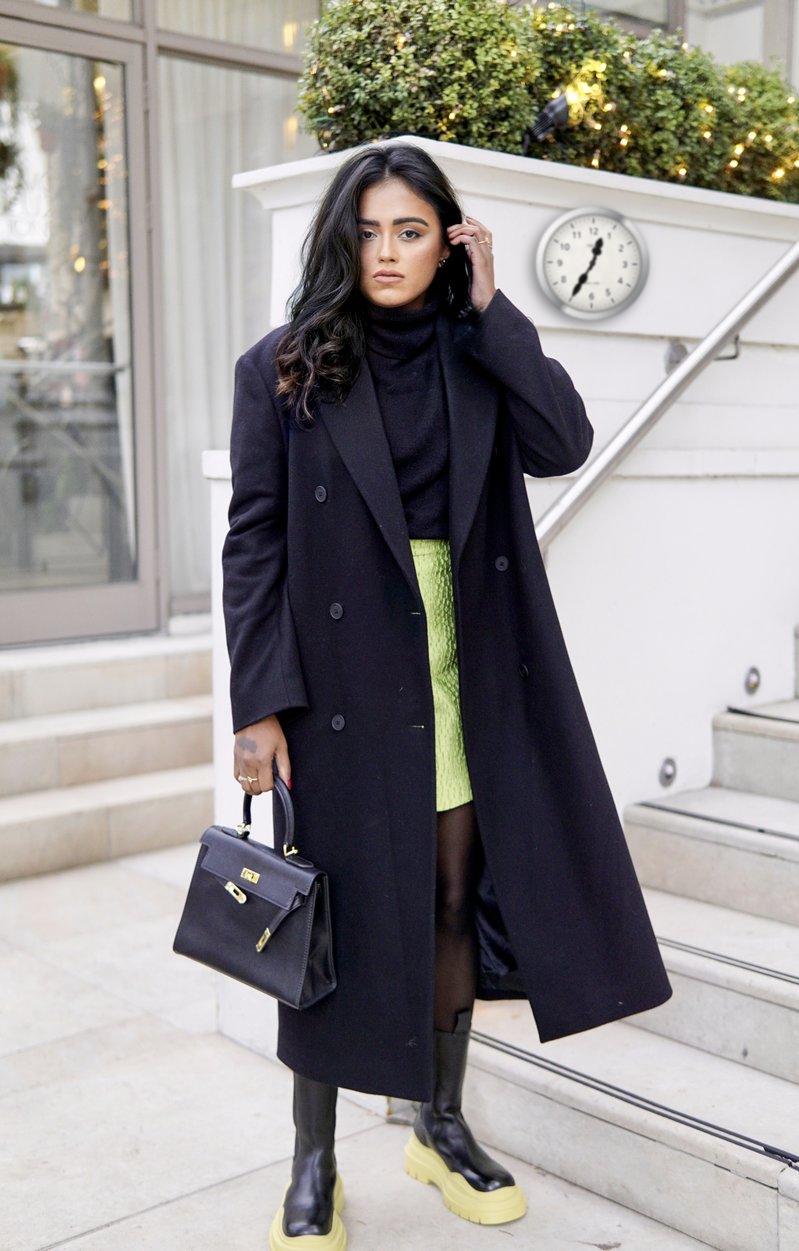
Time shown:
12,35
